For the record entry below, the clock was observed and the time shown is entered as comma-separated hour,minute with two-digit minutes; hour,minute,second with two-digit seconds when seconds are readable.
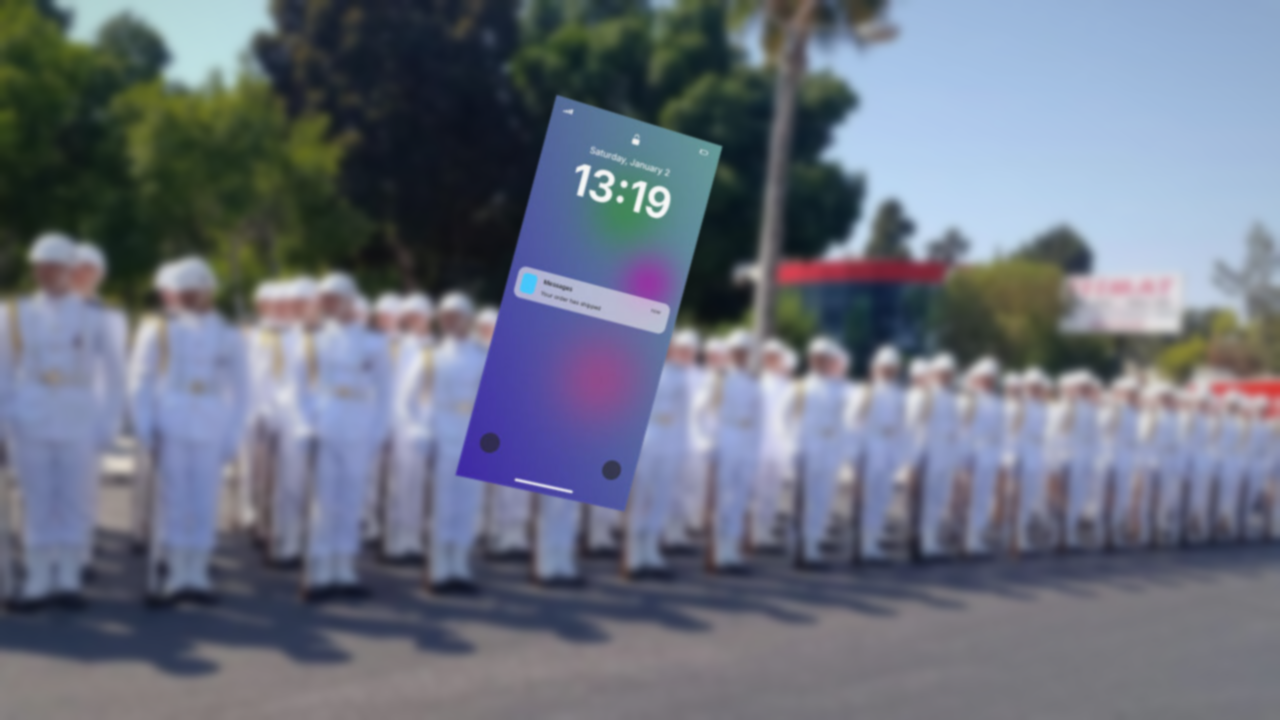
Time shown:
13,19
